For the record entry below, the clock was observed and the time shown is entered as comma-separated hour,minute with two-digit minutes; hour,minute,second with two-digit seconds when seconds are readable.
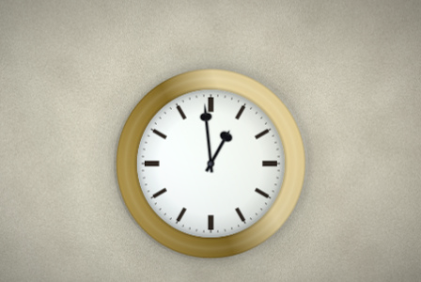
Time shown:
12,59
